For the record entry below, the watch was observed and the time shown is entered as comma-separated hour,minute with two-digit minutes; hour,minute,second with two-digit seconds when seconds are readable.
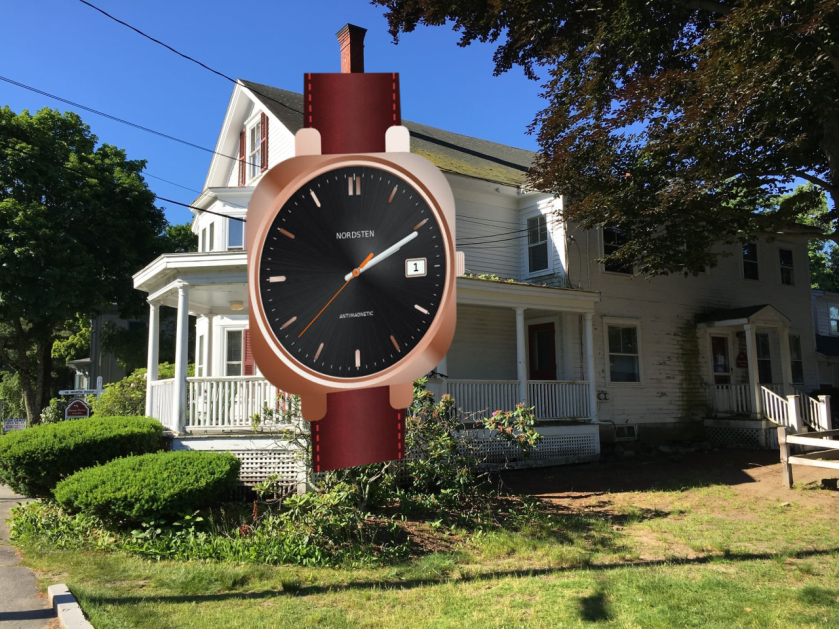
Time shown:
2,10,38
